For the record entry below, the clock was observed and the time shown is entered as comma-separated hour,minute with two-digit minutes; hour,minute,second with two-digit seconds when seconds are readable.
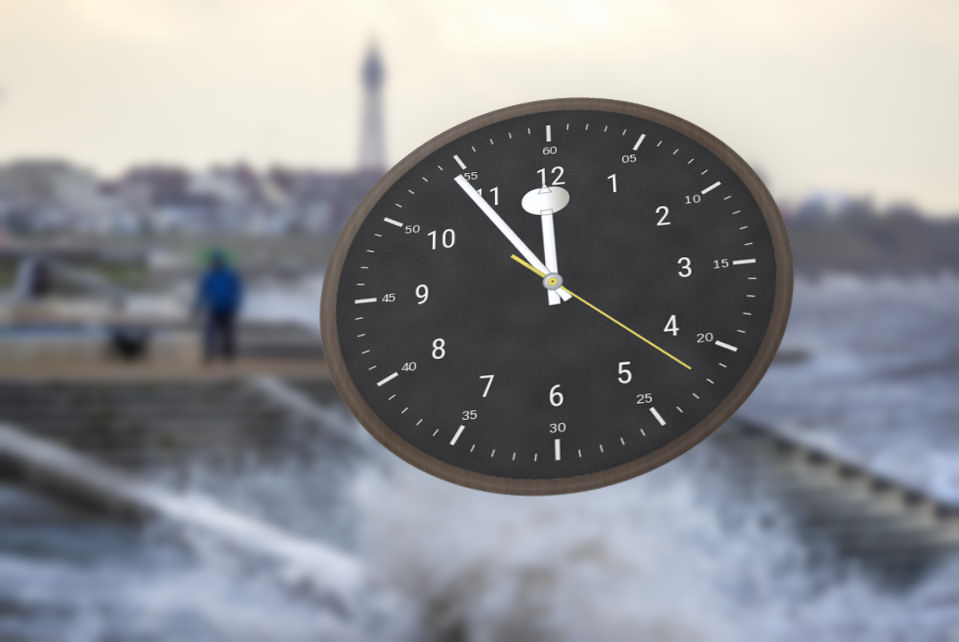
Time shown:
11,54,22
